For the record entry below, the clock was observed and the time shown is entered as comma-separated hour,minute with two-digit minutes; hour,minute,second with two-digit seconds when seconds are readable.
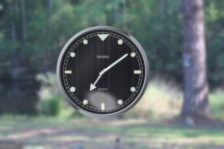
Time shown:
7,09
